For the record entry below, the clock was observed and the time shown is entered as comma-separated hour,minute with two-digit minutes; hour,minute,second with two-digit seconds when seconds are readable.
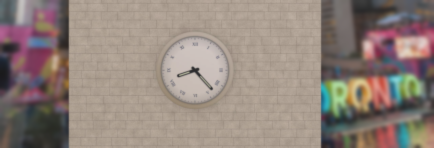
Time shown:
8,23
